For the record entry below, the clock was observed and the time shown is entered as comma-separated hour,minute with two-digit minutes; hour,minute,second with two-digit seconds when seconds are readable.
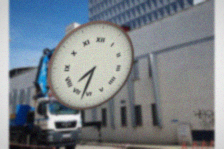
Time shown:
7,32
